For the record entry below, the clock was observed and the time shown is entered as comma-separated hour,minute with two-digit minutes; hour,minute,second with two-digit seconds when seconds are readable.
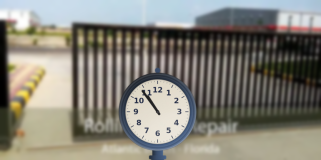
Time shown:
10,54
